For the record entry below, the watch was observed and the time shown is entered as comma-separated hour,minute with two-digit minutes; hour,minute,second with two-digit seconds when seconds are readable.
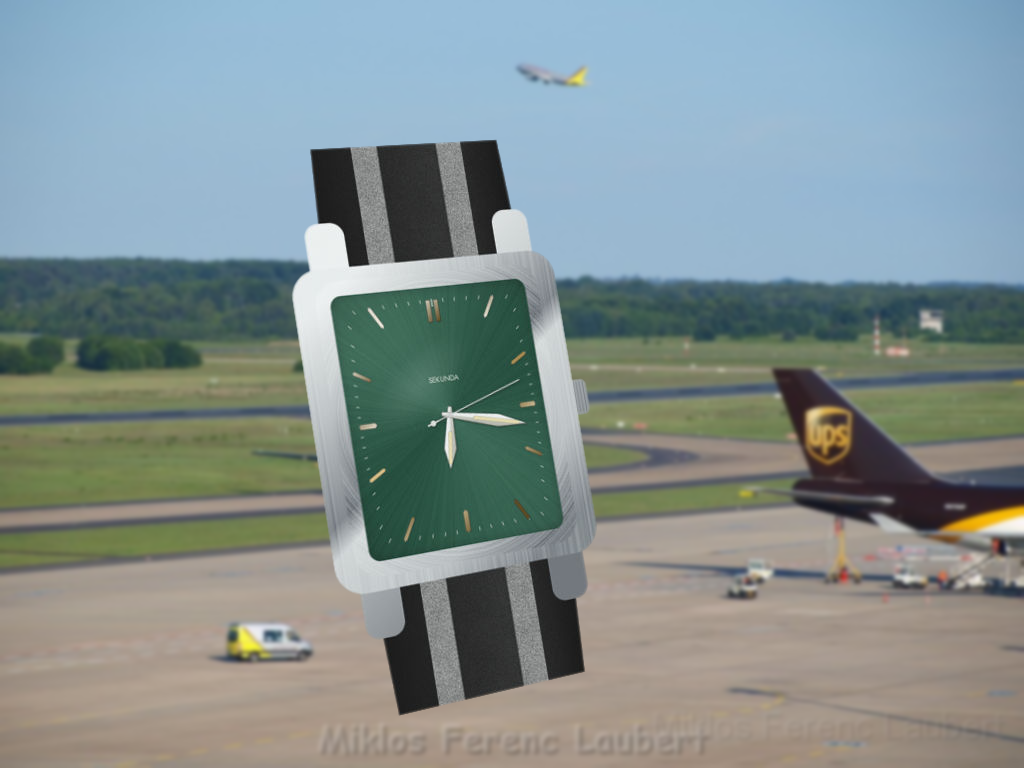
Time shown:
6,17,12
